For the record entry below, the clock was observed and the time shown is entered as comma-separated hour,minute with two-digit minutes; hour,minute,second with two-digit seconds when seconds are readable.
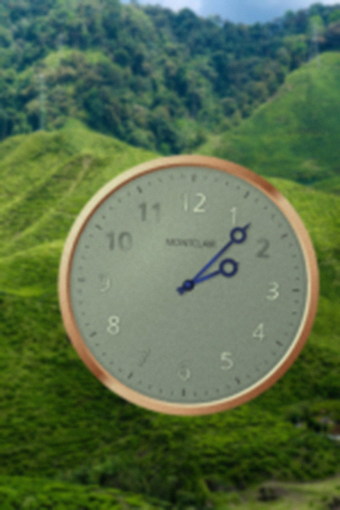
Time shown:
2,07
